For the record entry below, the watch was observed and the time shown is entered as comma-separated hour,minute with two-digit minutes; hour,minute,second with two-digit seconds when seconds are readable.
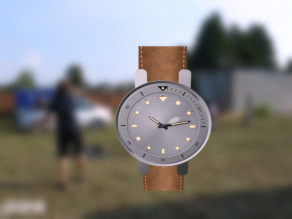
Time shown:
10,13
